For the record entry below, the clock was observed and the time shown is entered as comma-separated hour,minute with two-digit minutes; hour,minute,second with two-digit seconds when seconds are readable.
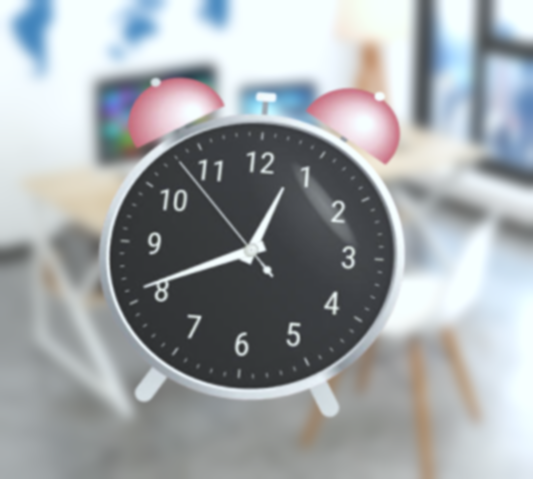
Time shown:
12,40,53
